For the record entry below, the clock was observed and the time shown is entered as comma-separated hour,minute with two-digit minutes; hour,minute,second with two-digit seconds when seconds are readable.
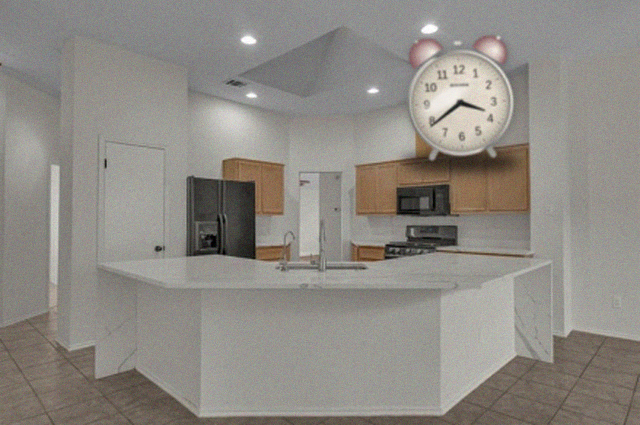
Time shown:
3,39
